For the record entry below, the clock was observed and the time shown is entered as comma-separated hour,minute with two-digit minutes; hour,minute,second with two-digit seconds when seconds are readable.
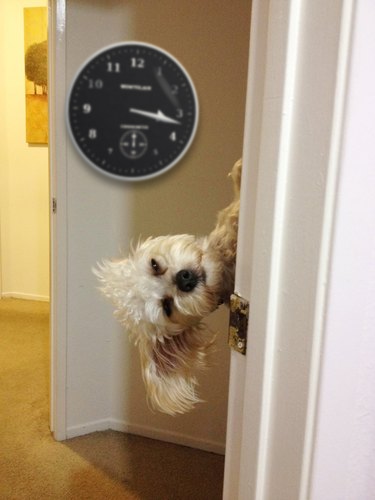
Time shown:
3,17
